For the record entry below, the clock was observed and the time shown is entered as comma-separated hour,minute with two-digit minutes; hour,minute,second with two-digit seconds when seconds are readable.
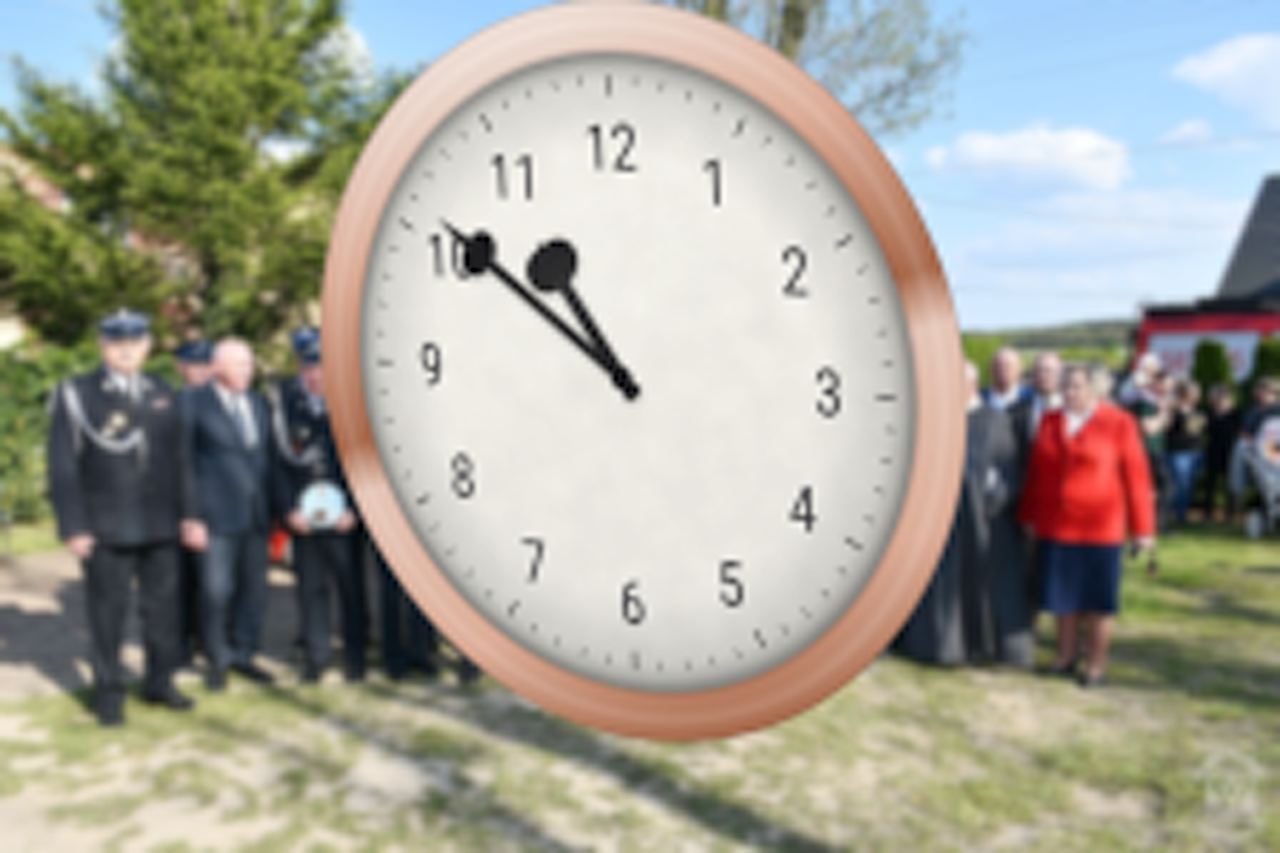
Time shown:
10,51
